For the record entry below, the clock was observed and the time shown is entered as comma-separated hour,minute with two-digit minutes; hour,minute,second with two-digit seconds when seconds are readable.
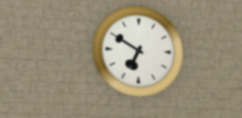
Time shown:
6,50
